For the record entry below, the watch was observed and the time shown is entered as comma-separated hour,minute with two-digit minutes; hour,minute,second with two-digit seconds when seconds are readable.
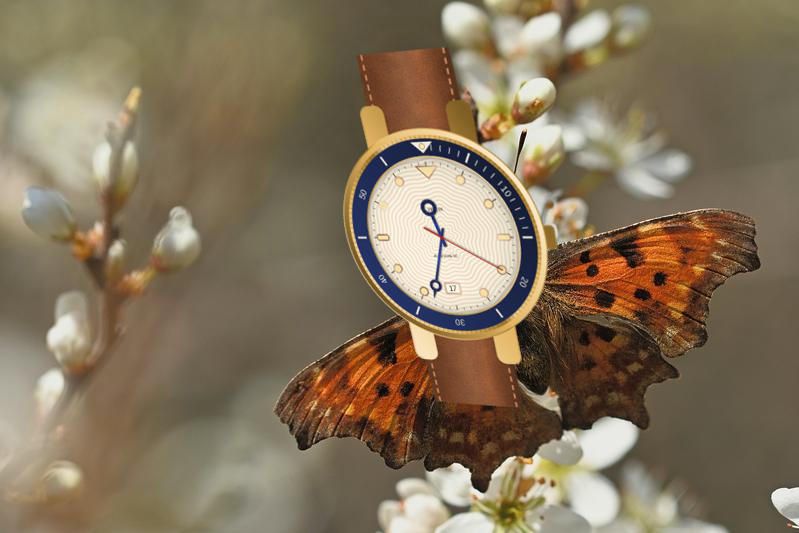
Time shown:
11,33,20
